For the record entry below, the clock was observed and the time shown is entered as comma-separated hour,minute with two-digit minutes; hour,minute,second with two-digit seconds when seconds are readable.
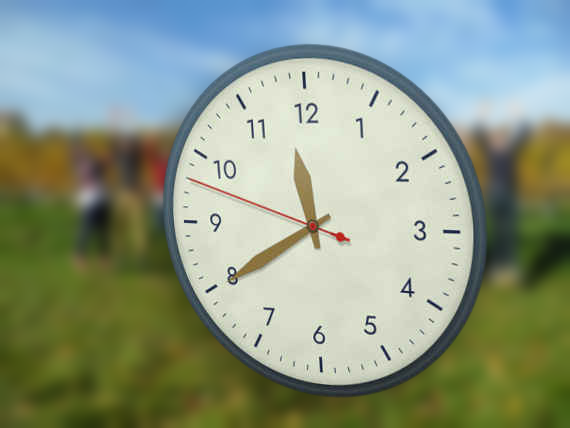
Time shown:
11,39,48
